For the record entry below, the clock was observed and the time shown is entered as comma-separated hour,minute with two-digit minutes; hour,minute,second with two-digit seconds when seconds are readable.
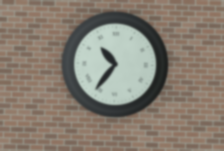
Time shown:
10,36
